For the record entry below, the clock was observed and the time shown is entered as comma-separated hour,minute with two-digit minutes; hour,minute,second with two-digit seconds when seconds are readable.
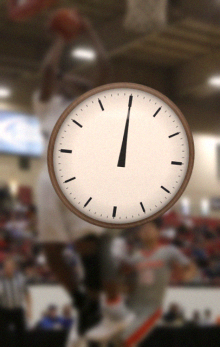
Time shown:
12,00
